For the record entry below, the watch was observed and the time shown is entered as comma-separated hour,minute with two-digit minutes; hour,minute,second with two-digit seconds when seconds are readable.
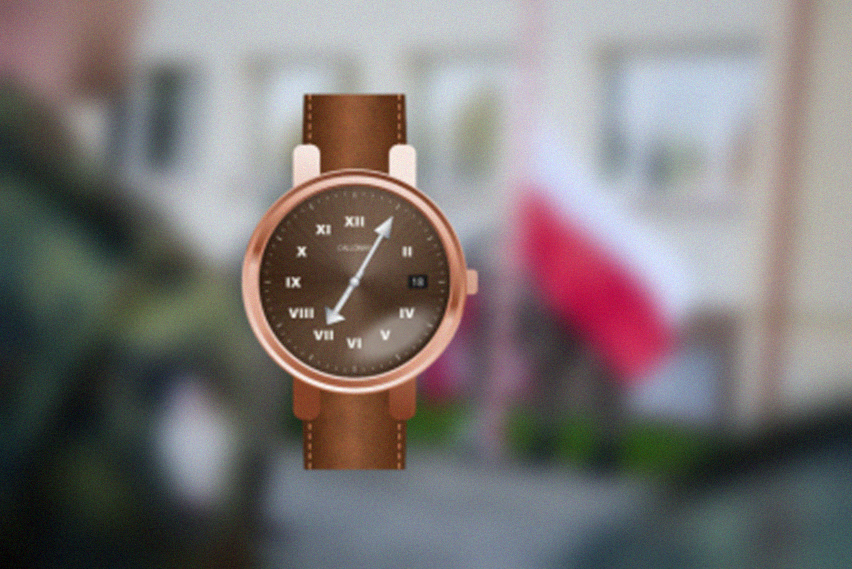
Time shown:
7,05
